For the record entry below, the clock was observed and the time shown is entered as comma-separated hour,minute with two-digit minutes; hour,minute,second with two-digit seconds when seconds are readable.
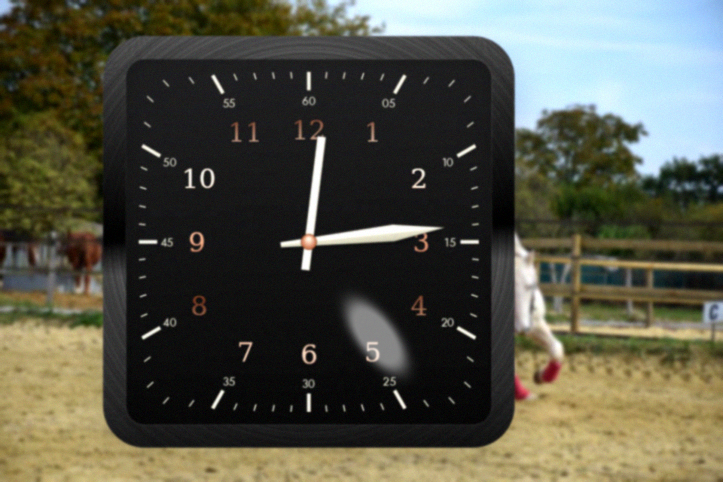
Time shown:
12,14
